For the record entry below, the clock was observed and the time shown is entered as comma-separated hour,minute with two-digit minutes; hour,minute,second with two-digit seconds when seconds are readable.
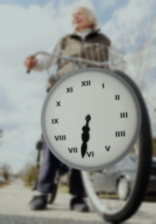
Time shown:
6,32
